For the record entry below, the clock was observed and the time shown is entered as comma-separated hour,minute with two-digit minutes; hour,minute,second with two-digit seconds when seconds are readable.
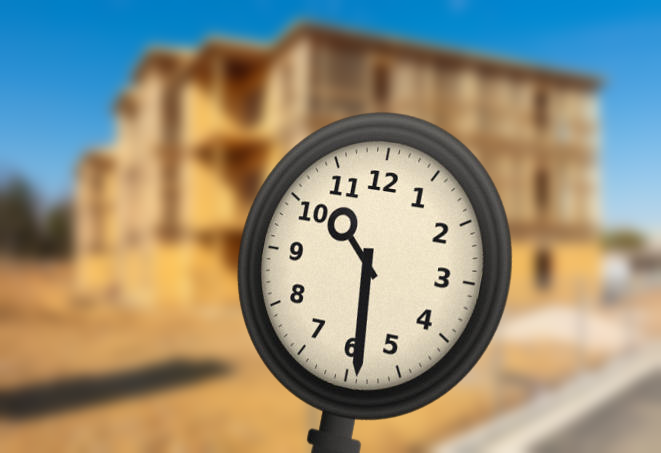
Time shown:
10,29
